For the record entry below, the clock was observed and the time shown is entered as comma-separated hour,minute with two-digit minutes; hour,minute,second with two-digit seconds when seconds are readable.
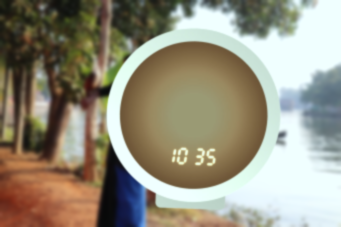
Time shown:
10,35
